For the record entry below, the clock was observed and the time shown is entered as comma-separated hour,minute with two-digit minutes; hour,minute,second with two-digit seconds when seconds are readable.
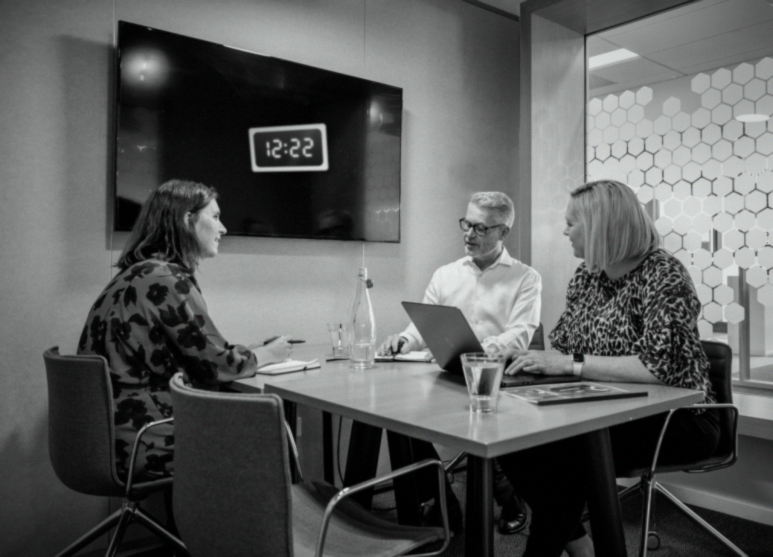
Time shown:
12,22
